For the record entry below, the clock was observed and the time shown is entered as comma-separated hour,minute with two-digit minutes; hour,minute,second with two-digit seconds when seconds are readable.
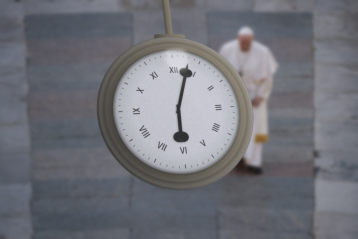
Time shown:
6,03
